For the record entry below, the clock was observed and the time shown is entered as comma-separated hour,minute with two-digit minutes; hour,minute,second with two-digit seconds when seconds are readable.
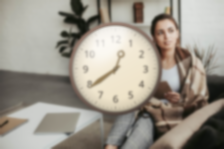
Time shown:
12,39
